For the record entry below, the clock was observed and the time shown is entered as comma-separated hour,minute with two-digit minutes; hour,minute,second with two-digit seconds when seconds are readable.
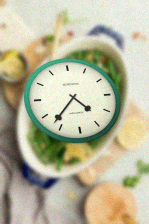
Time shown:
4,37
